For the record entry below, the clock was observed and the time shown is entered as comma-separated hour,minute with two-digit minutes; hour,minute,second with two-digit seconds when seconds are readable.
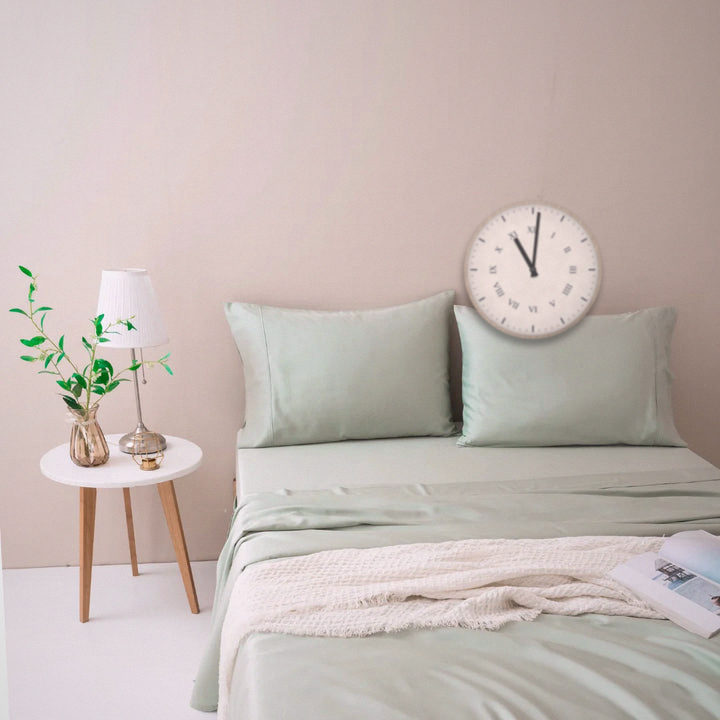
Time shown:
11,01
